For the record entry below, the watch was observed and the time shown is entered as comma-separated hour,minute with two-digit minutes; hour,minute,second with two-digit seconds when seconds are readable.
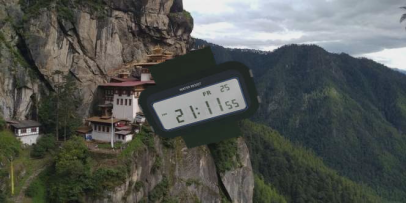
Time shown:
21,11,55
